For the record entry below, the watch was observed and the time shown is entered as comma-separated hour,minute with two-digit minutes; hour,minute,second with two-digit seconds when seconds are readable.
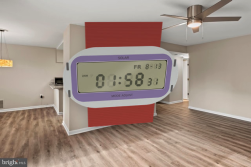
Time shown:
1,58,31
